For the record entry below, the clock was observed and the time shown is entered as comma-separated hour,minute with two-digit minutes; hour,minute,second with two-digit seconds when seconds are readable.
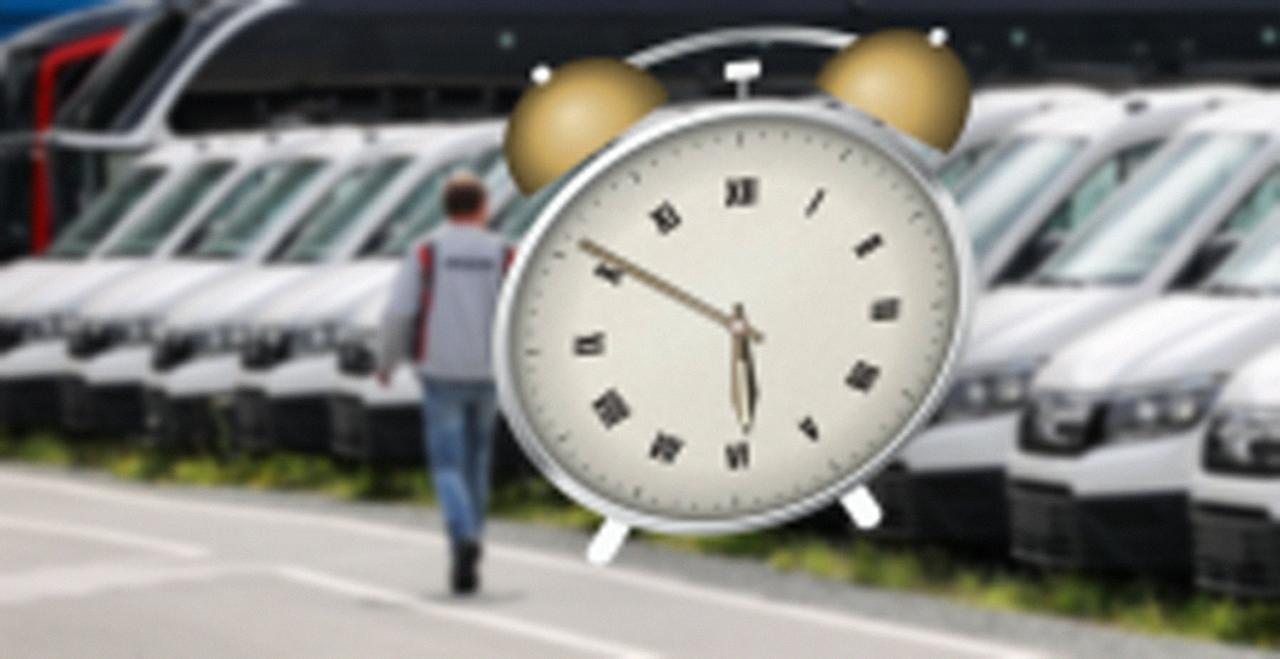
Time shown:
5,51
